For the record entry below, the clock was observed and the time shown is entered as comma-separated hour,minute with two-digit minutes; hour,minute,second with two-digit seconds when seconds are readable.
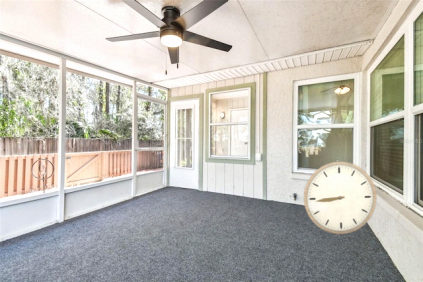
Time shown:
8,44
